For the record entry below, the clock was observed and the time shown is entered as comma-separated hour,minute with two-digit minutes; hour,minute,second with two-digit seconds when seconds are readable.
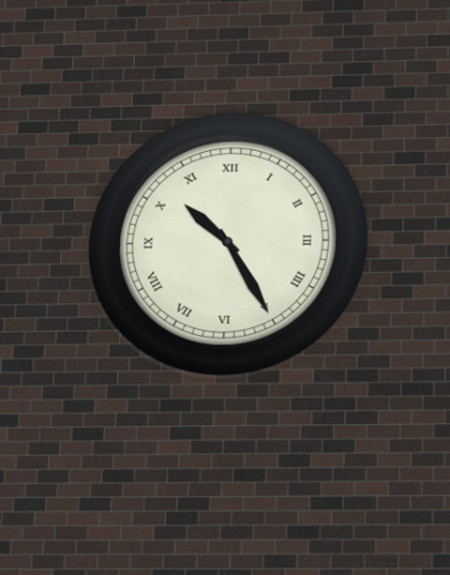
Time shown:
10,25
